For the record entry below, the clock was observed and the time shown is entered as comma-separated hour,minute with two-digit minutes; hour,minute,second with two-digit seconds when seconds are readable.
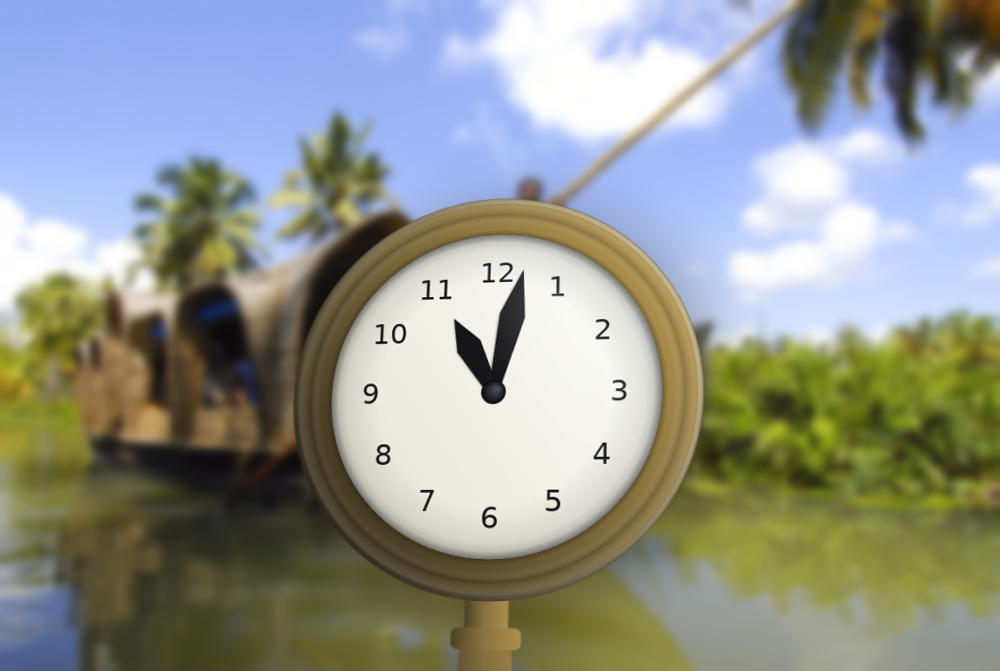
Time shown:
11,02
